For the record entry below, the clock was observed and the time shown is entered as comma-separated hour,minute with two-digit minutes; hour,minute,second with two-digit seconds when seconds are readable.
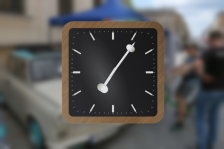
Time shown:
7,06
